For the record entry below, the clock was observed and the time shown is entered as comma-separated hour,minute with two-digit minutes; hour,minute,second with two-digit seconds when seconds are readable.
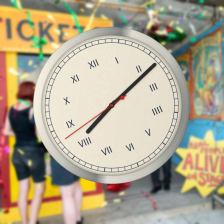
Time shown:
8,11,43
